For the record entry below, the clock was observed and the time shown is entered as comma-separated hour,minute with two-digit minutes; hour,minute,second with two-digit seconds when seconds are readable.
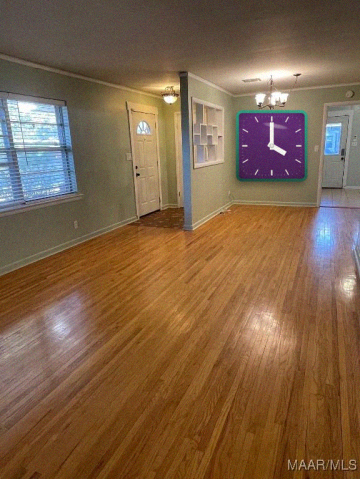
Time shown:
4,00
